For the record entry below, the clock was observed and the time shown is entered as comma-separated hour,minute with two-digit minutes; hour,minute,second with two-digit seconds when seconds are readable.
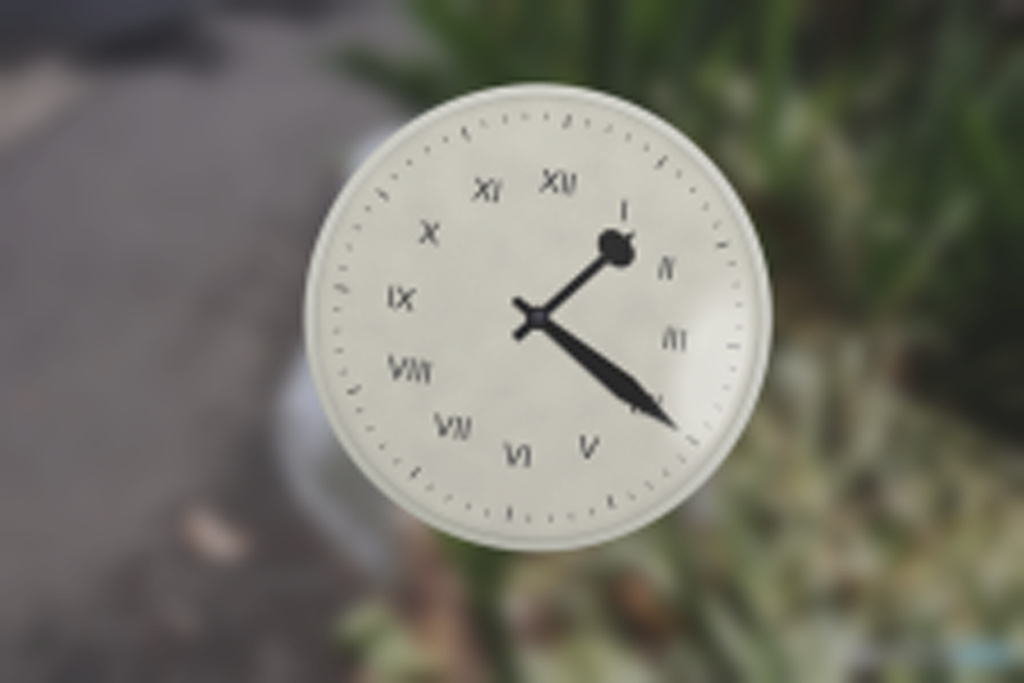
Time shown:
1,20
